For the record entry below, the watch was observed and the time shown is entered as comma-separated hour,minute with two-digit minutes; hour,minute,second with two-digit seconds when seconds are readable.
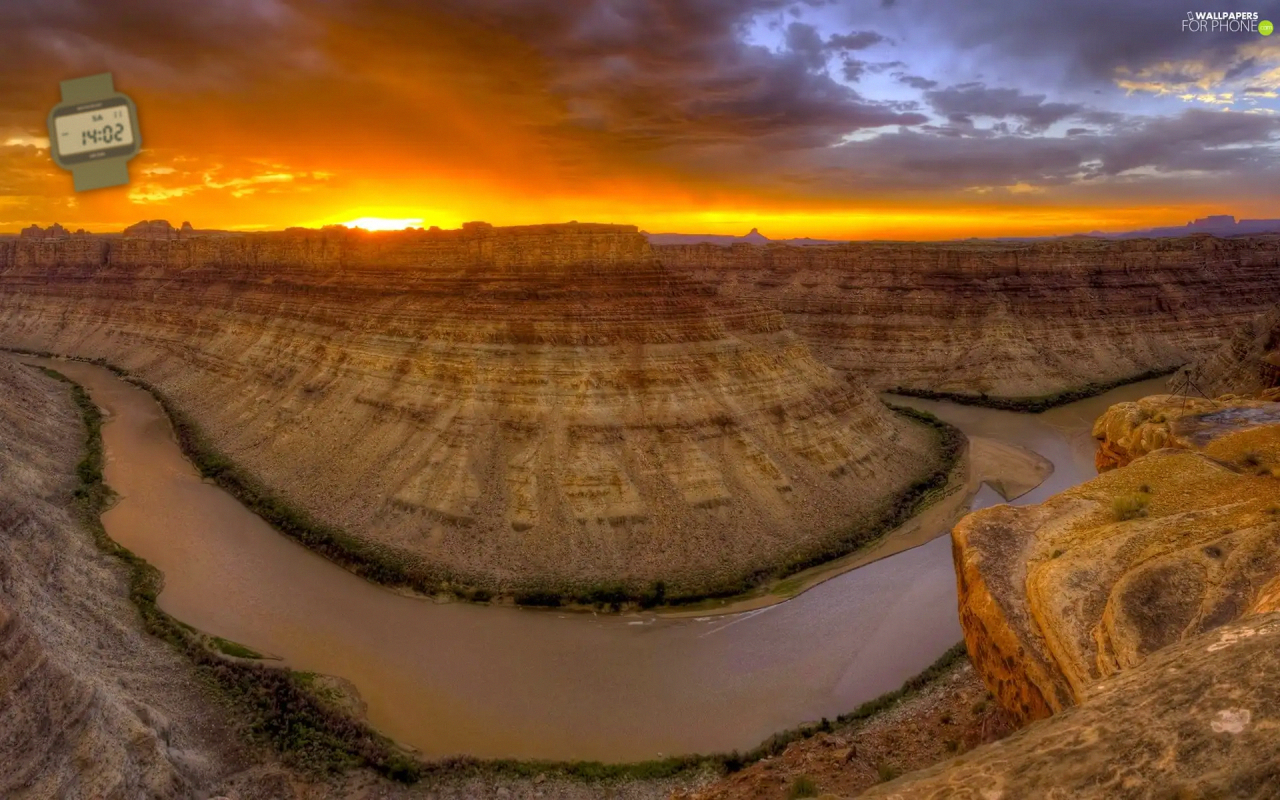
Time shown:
14,02
